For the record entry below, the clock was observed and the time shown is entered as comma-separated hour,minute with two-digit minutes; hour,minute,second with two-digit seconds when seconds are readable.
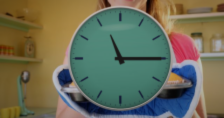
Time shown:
11,15
